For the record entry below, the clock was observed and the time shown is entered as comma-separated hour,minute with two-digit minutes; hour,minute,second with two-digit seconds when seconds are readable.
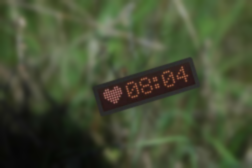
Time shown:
8,04
